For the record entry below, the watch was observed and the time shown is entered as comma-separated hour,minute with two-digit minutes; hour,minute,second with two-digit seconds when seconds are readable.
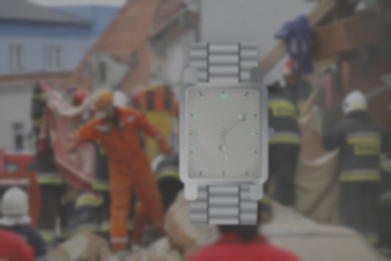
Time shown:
6,08
